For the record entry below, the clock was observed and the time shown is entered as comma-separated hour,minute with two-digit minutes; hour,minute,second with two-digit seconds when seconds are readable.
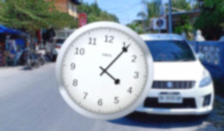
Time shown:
4,06
